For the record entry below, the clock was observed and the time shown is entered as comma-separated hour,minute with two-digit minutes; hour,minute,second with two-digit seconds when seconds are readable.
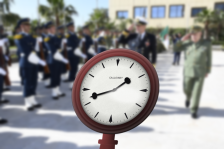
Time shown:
1,42
